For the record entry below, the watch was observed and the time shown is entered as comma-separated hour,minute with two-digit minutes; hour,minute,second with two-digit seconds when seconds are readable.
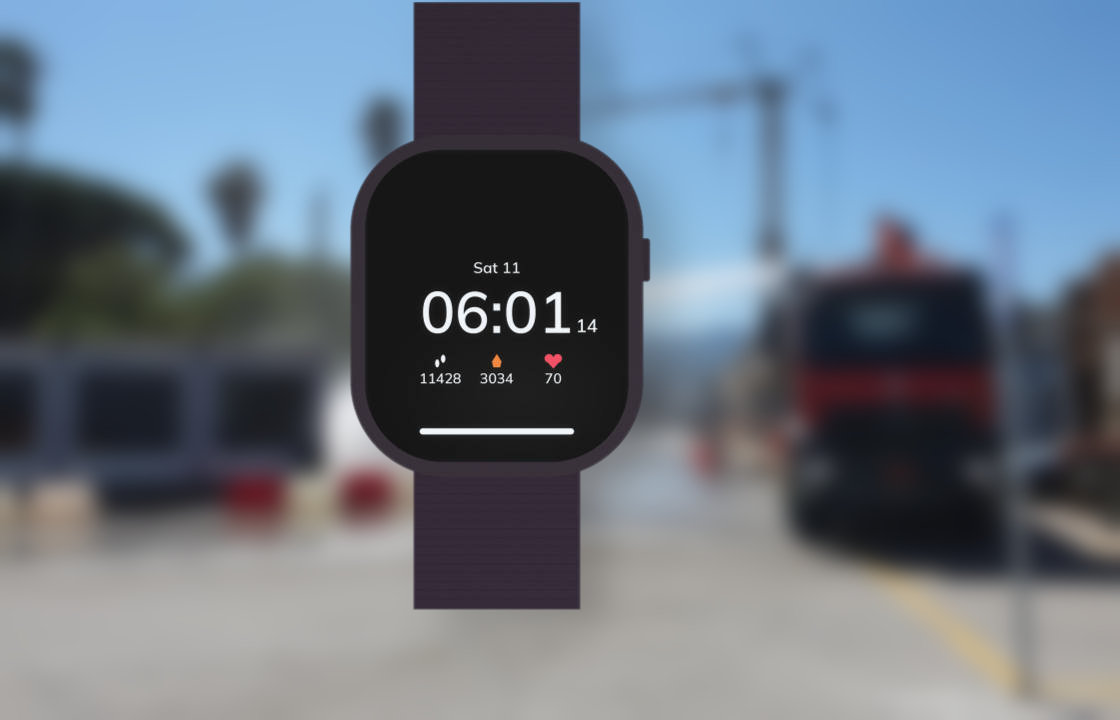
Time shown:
6,01,14
